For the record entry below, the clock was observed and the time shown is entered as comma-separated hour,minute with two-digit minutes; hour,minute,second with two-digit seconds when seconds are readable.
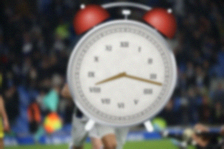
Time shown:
8,17
